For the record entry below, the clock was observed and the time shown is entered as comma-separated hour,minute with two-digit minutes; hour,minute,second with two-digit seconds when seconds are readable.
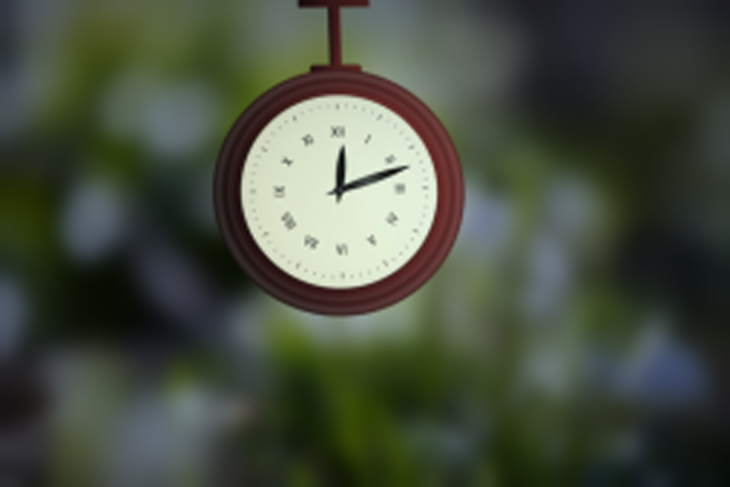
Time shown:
12,12
